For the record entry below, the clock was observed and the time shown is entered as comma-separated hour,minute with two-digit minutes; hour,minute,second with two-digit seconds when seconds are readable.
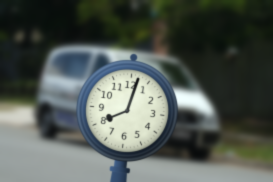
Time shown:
8,02
